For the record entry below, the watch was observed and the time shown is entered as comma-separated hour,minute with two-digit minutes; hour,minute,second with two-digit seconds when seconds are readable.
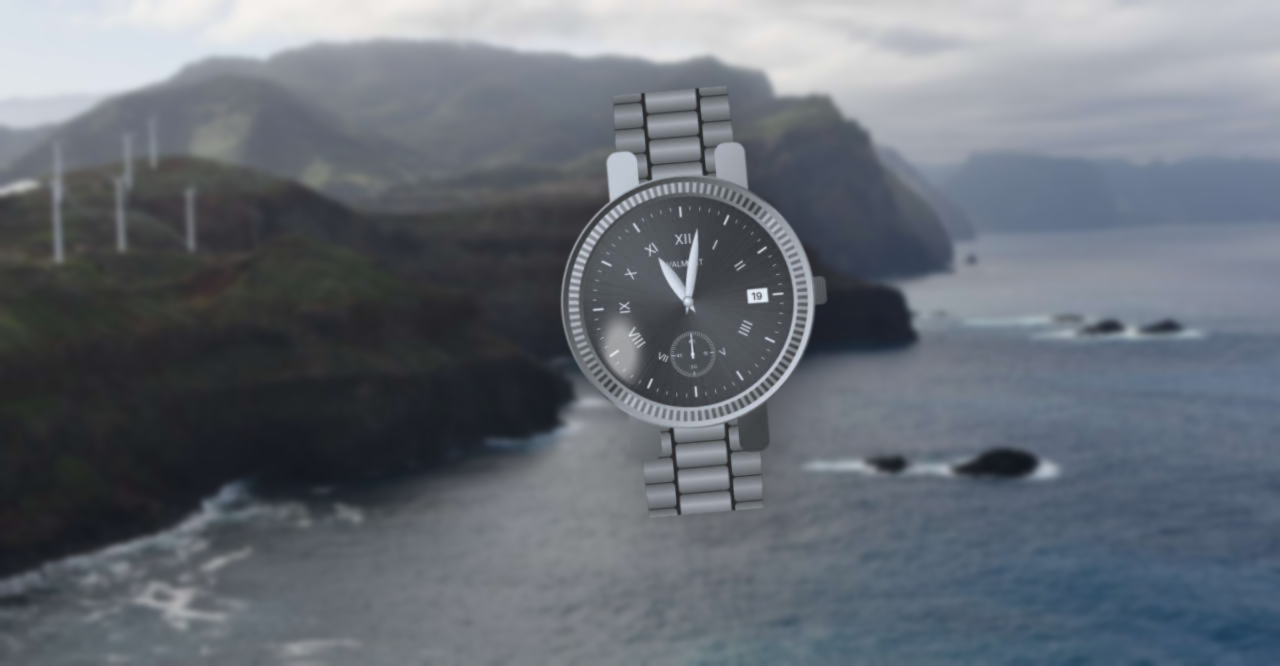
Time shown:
11,02
